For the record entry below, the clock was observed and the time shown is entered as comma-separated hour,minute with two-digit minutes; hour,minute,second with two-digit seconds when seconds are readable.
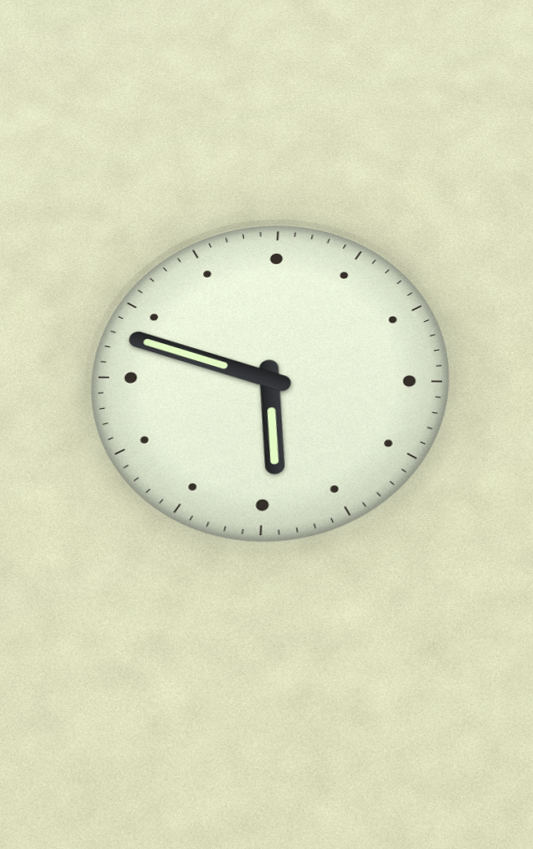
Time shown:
5,48
